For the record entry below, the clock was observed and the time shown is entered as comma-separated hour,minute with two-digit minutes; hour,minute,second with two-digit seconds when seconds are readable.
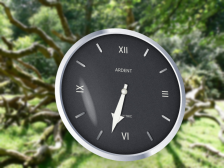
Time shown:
6,33
